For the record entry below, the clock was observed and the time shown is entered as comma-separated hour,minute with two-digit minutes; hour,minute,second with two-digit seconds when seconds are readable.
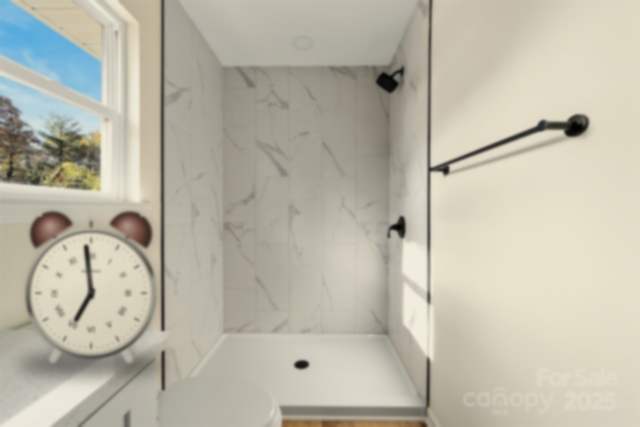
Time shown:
6,59
